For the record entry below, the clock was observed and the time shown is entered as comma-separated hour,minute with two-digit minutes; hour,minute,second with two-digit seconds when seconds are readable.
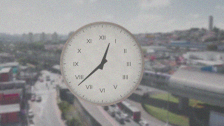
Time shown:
12,38
